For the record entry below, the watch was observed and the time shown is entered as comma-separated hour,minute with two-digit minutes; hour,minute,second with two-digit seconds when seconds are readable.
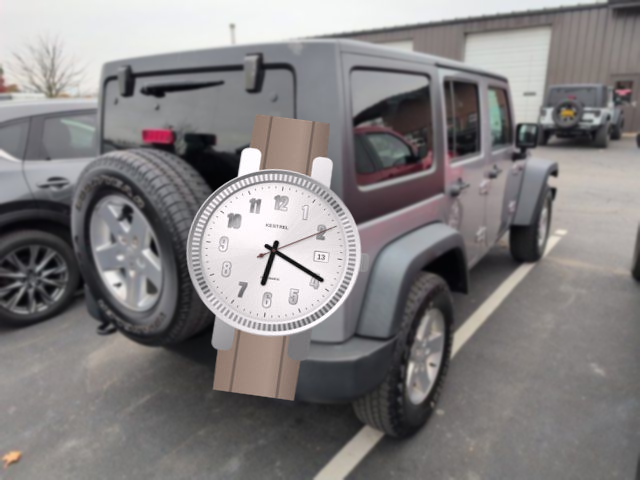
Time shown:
6,19,10
